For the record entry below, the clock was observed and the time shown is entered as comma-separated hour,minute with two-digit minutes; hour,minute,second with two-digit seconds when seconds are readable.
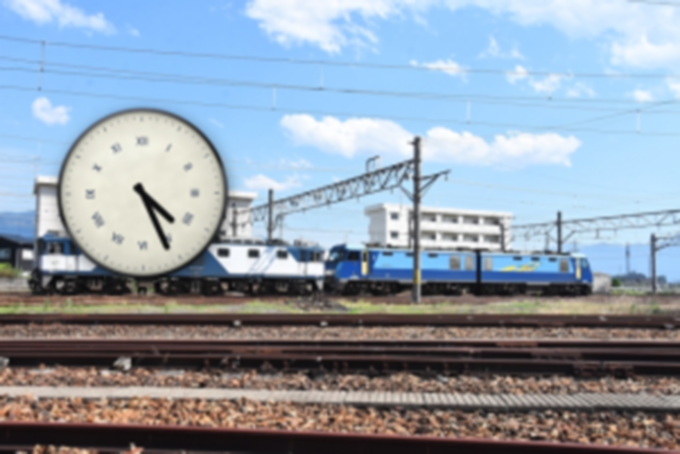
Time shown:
4,26
